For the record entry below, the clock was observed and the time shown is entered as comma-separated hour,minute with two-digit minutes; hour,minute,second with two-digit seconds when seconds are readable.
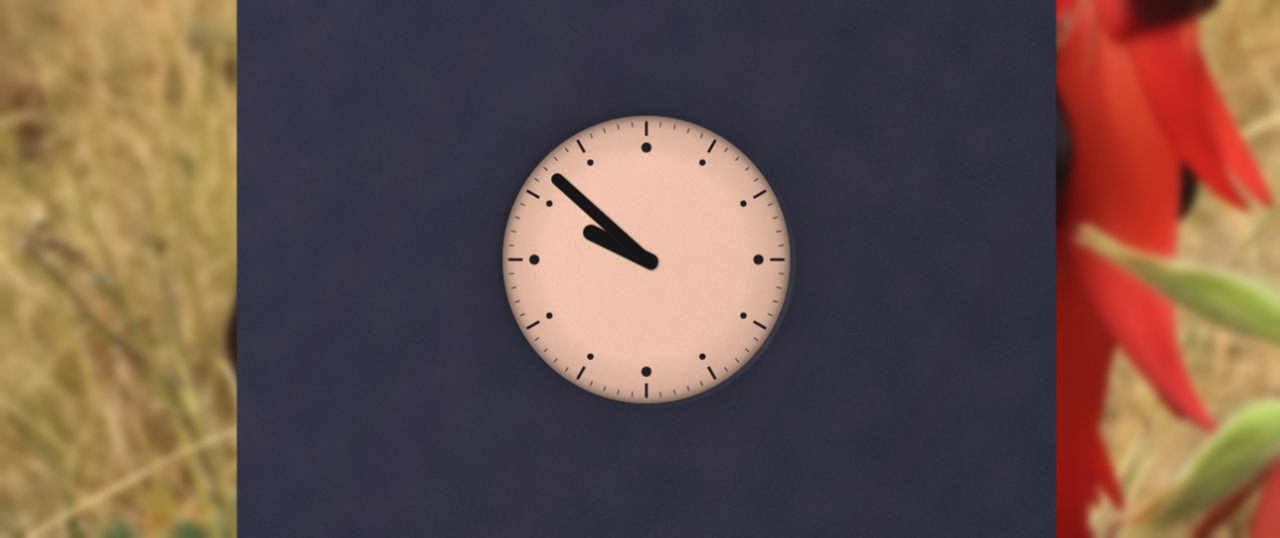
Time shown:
9,52
